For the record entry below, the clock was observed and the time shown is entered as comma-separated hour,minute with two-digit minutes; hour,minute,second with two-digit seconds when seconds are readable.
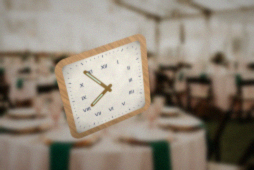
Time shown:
7,54
